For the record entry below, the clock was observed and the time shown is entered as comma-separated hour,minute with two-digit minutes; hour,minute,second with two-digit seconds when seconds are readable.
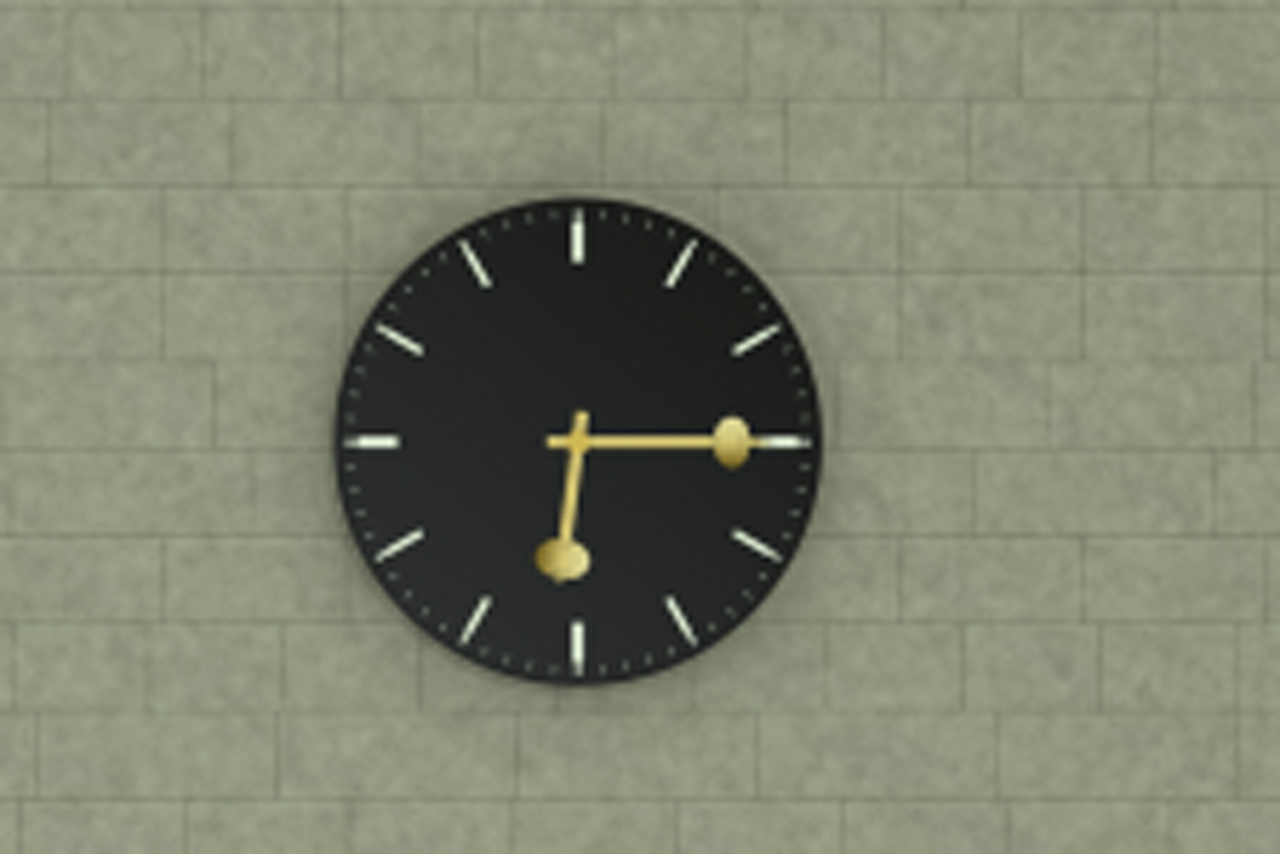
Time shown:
6,15
